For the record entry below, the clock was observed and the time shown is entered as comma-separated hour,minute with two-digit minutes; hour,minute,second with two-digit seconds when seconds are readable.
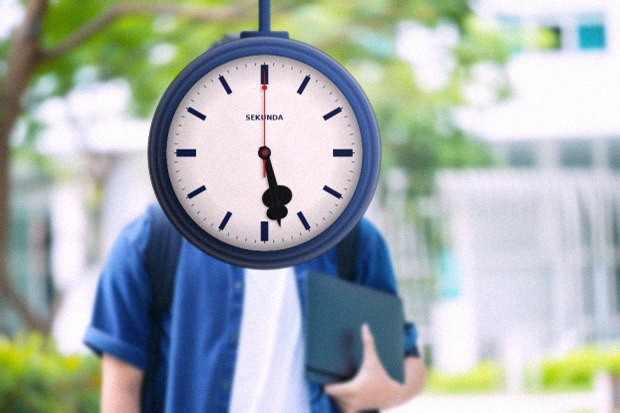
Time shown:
5,28,00
